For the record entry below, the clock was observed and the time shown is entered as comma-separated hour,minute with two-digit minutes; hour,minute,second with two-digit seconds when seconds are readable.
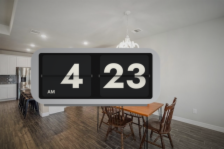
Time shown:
4,23
